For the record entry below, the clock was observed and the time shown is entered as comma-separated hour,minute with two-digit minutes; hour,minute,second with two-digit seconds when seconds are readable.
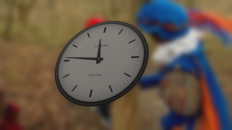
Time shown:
11,46
